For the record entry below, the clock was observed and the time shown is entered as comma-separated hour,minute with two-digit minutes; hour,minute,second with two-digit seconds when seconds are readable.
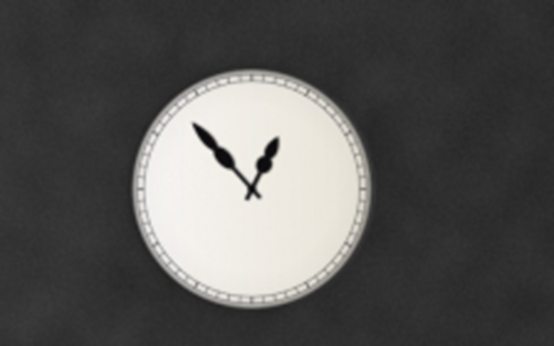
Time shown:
12,53
